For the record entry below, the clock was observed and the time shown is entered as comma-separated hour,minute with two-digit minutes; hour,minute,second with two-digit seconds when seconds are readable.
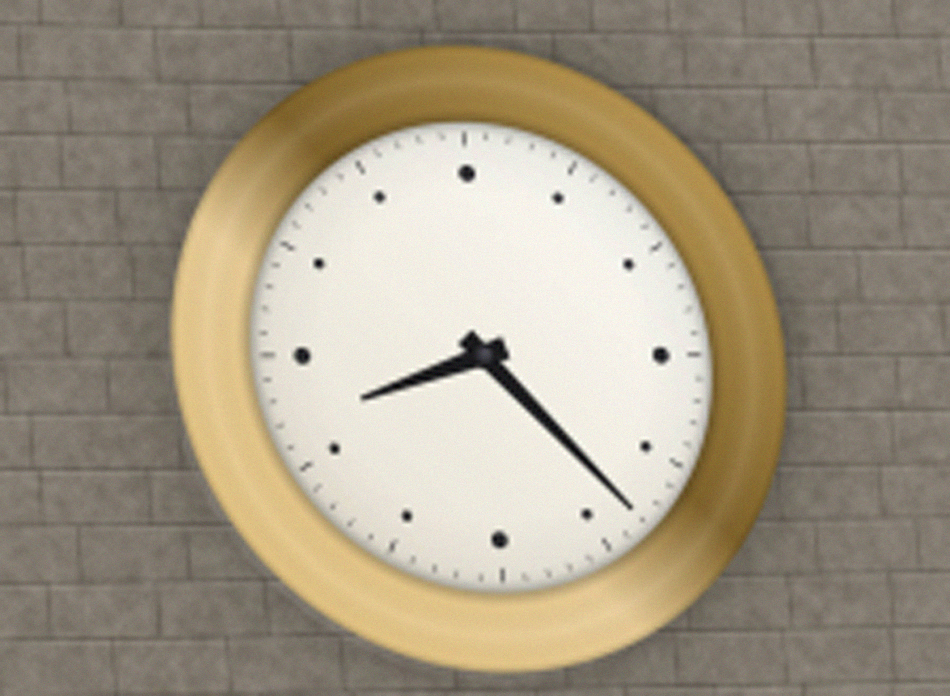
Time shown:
8,23
